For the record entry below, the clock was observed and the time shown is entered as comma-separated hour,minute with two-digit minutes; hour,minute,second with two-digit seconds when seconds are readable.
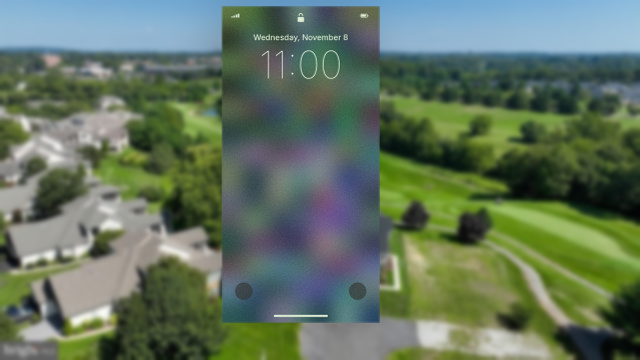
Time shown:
11,00
